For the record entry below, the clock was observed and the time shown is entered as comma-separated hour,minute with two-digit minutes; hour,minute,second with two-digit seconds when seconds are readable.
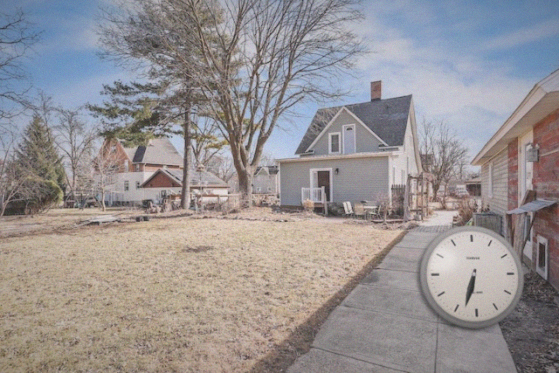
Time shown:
6,33
